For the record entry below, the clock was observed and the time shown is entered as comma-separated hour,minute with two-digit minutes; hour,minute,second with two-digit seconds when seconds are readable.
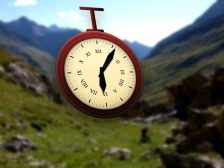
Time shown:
6,06
